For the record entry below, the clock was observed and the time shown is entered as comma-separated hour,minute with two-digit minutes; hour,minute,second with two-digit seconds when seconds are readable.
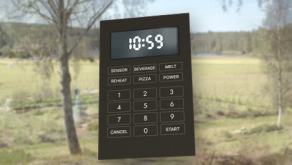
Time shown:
10,59
